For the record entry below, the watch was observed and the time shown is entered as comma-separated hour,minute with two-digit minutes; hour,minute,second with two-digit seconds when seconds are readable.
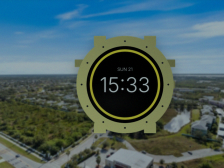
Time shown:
15,33
